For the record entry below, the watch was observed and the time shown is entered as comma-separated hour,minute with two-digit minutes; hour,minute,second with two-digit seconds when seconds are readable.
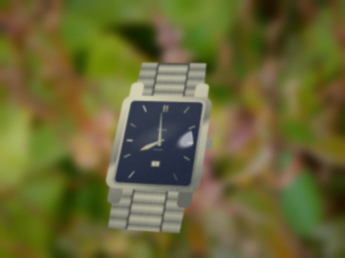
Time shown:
7,59
